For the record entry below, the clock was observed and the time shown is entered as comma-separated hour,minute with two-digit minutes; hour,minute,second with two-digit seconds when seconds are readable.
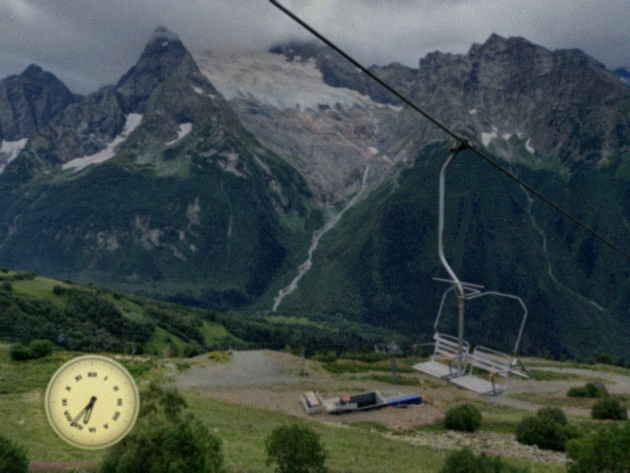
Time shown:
6,37
